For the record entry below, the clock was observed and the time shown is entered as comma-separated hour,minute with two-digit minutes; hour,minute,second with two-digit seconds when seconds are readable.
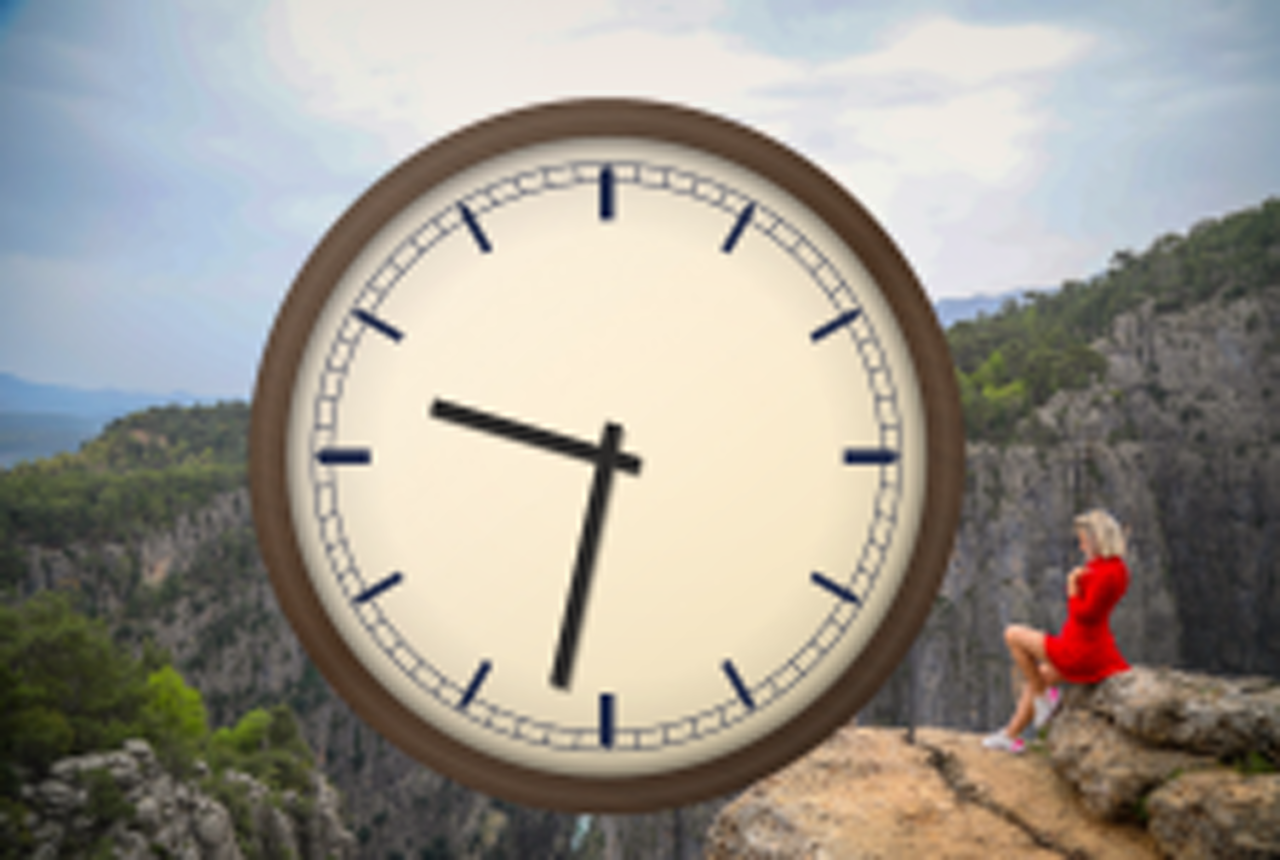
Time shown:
9,32
